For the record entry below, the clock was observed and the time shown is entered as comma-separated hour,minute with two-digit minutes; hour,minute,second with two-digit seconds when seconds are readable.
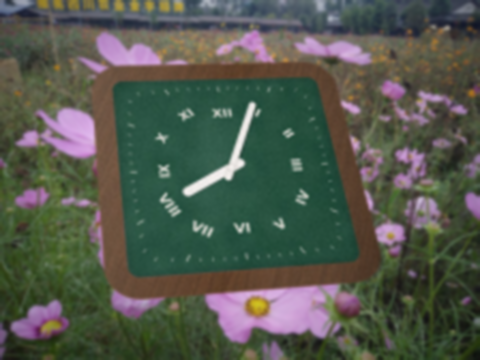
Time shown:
8,04
